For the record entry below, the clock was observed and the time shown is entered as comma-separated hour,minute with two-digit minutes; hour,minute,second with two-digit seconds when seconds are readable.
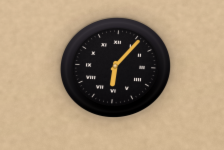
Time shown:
6,06
